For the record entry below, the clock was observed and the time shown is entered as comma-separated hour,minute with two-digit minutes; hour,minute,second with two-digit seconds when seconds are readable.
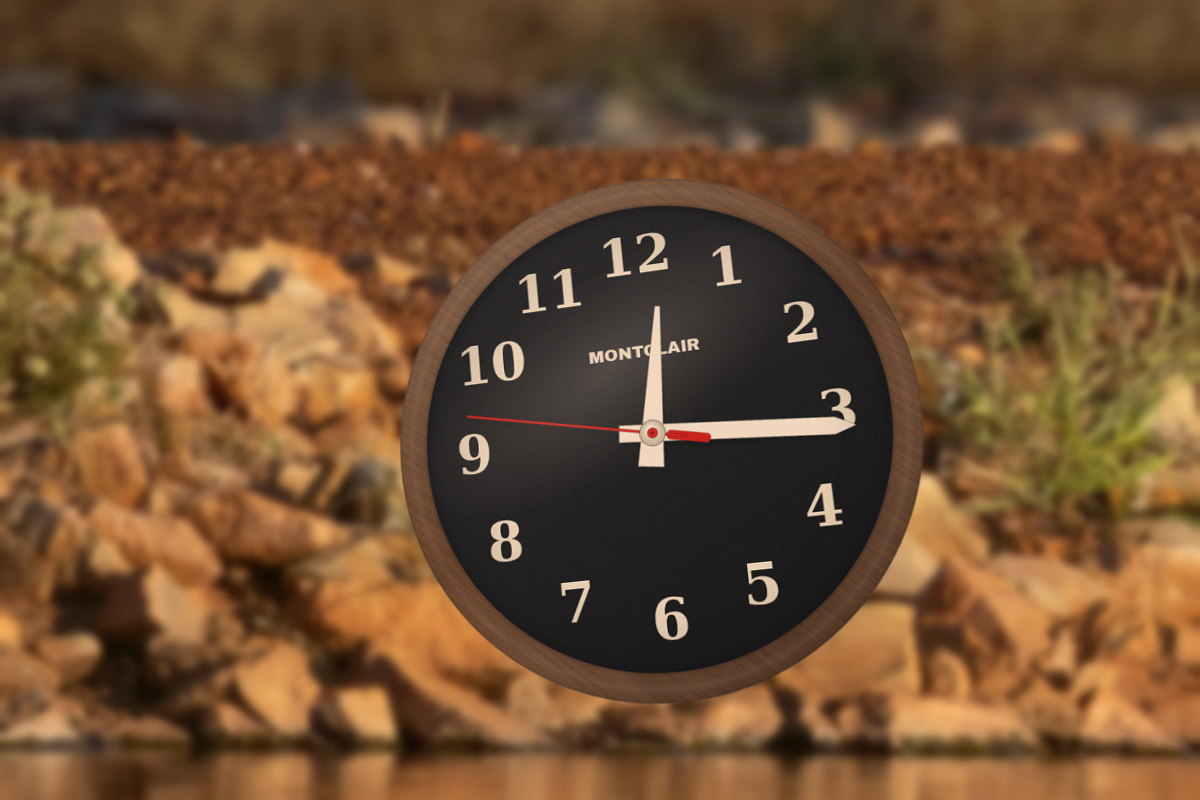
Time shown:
12,15,47
